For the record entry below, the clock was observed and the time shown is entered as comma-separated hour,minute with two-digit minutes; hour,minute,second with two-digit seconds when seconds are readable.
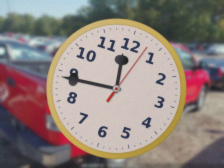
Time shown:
11,44,03
